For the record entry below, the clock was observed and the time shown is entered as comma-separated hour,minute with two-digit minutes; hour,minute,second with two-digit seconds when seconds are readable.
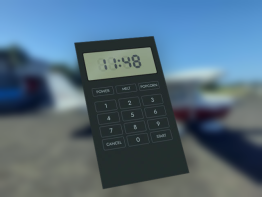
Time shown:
11,48
